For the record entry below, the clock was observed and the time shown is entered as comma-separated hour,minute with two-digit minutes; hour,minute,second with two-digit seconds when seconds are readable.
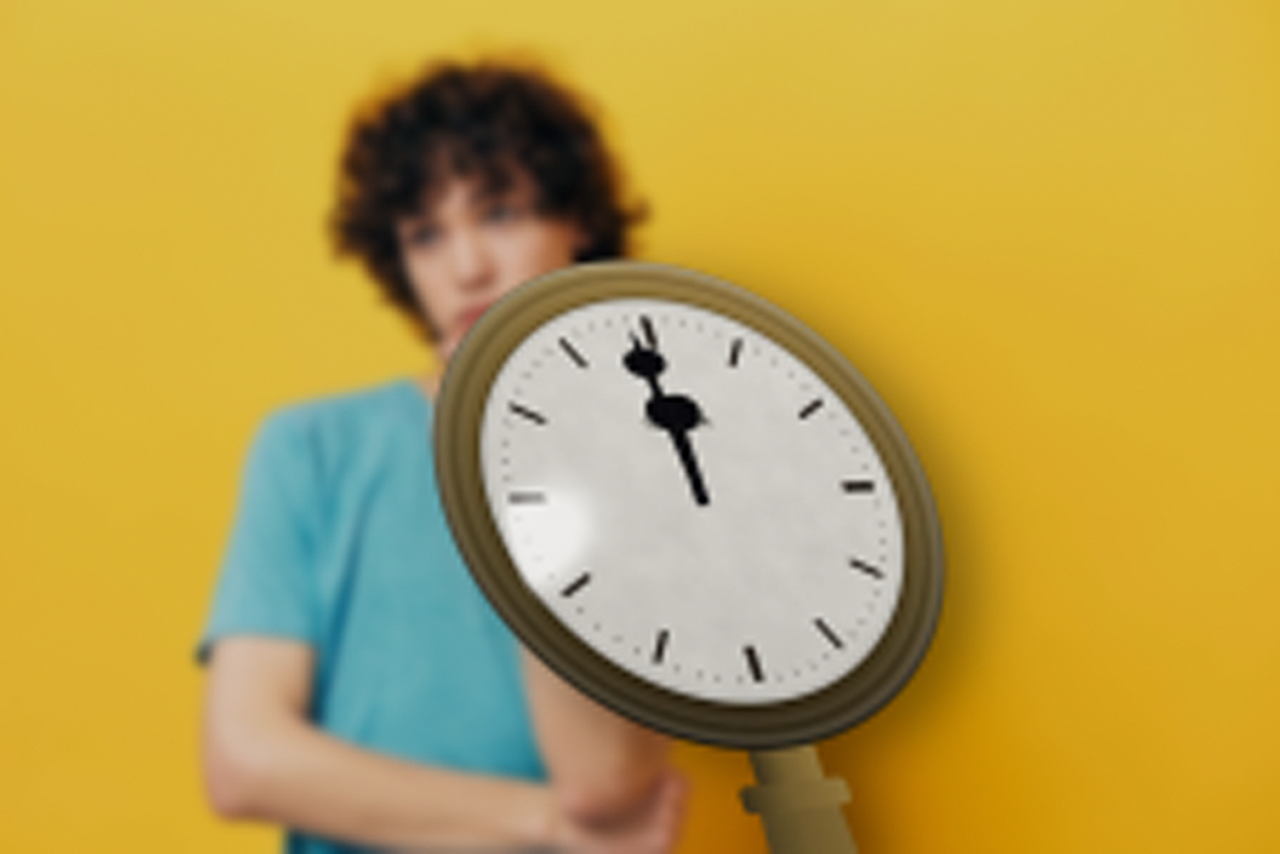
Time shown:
11,59
